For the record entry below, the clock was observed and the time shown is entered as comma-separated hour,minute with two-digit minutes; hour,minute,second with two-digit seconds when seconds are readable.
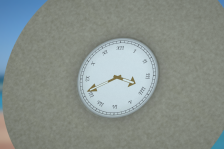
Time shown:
3,41
